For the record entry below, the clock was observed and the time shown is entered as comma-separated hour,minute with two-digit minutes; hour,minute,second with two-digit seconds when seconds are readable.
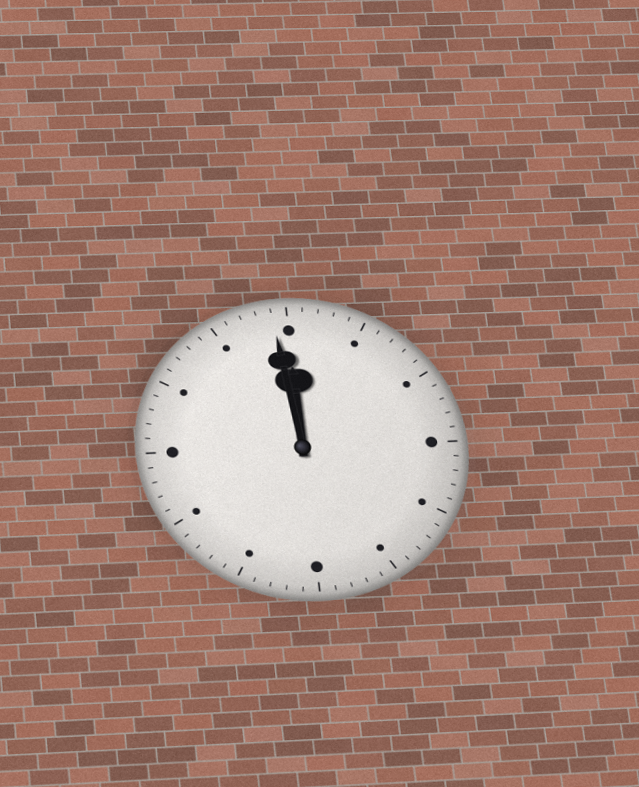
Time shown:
11,59
